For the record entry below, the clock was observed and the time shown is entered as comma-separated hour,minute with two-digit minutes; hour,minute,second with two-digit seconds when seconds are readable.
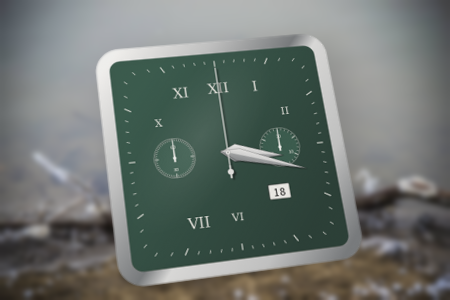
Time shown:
3,18
